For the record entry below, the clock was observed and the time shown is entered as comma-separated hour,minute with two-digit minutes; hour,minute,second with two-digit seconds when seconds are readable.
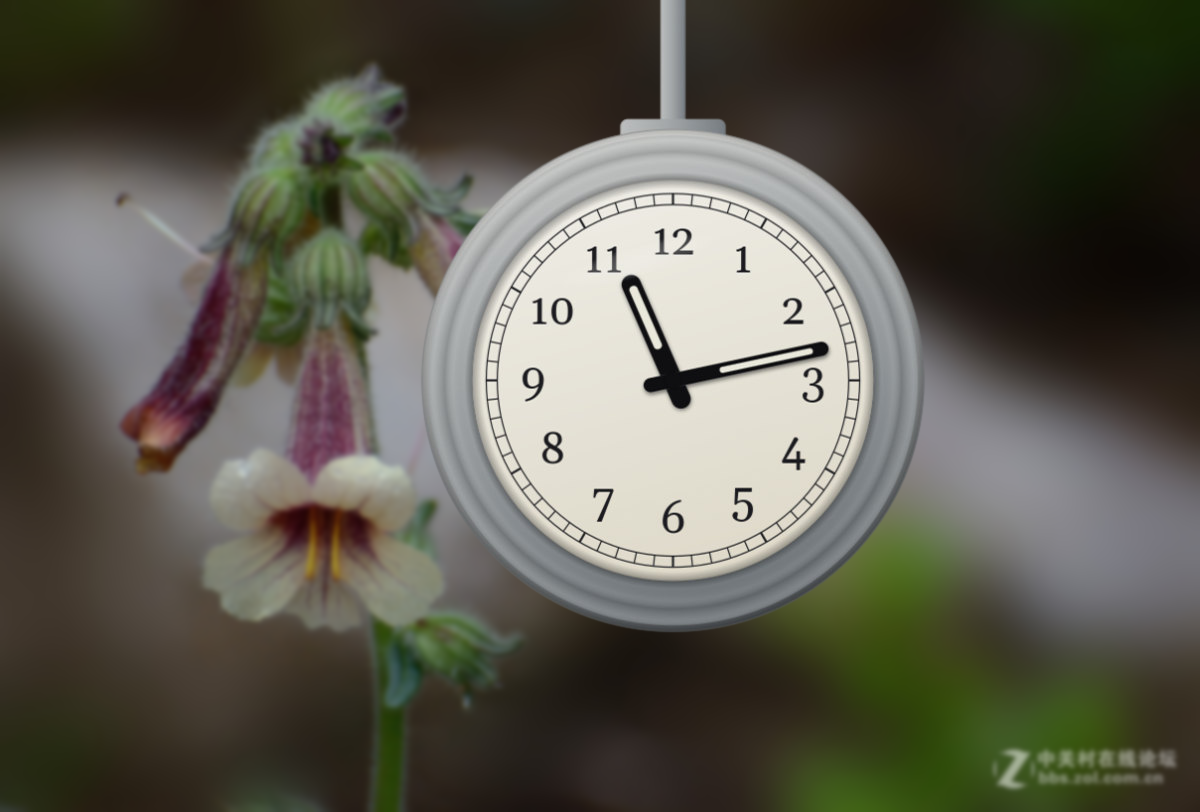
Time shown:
11,13
